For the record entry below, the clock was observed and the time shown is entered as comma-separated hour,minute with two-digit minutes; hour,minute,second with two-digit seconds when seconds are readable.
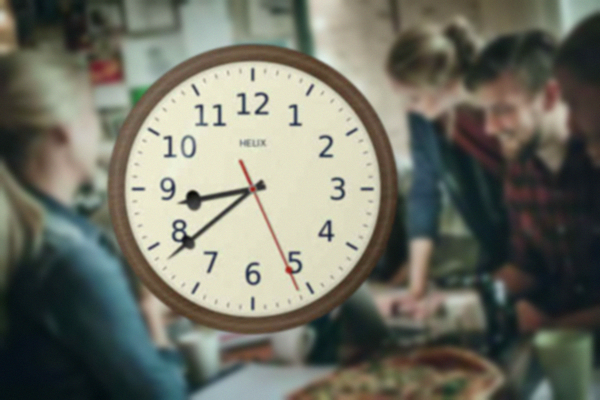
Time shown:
8,38,26
